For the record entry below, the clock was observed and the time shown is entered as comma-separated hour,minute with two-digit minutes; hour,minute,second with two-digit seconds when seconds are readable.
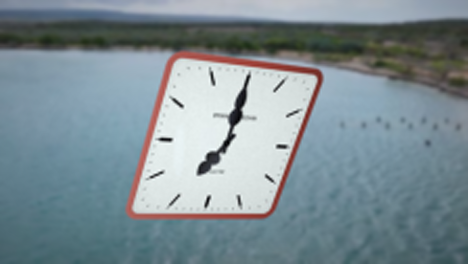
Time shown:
7,00
